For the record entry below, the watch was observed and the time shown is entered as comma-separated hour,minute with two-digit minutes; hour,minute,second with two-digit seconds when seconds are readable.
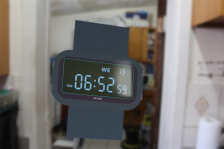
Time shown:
6,52,59
